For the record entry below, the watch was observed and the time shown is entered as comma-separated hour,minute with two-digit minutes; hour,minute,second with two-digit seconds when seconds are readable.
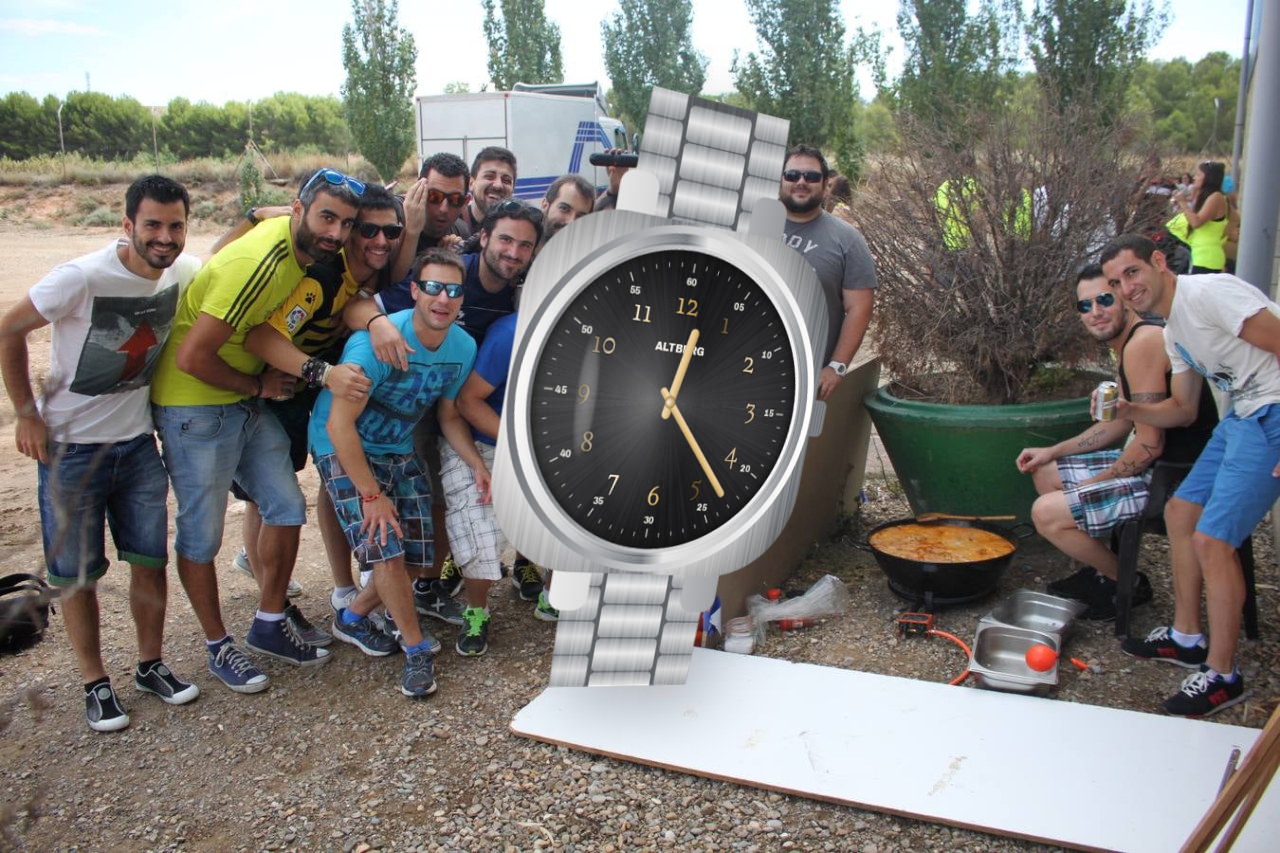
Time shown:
12,23
